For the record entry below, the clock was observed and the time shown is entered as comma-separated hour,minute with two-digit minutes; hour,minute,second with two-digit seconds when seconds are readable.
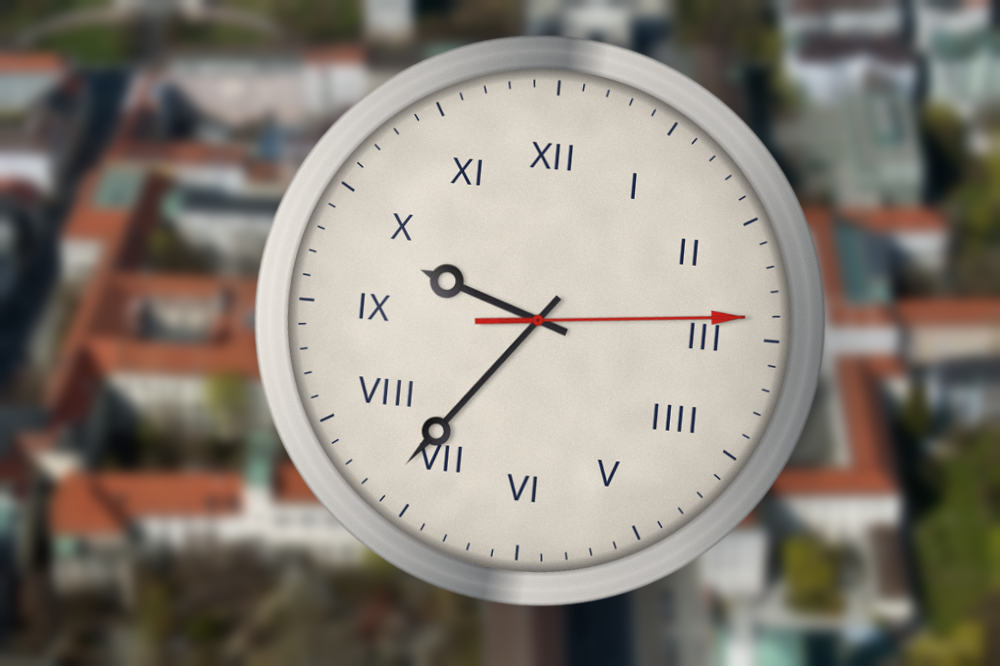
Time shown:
9,36,14
